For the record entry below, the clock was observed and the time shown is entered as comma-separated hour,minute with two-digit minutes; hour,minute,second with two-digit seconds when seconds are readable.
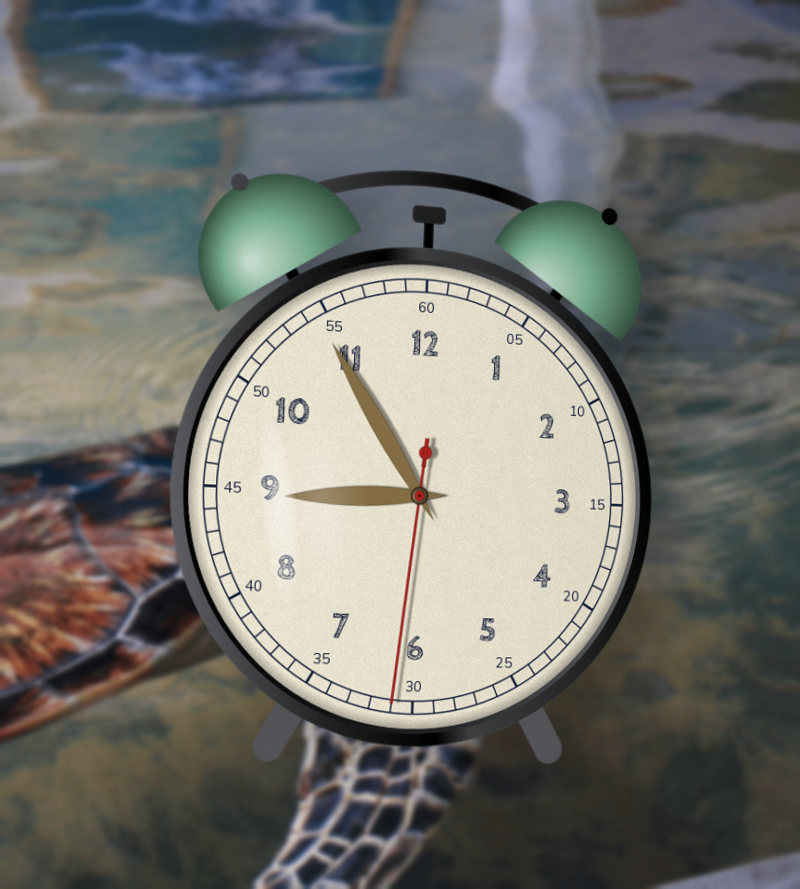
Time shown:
8,54,31
